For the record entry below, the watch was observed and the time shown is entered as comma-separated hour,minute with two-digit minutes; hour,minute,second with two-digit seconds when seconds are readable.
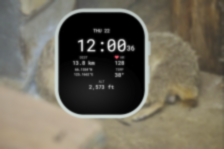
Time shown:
12,00
